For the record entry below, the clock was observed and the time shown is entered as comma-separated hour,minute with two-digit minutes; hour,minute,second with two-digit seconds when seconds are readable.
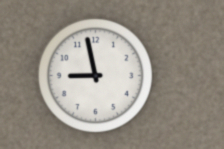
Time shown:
8,58
